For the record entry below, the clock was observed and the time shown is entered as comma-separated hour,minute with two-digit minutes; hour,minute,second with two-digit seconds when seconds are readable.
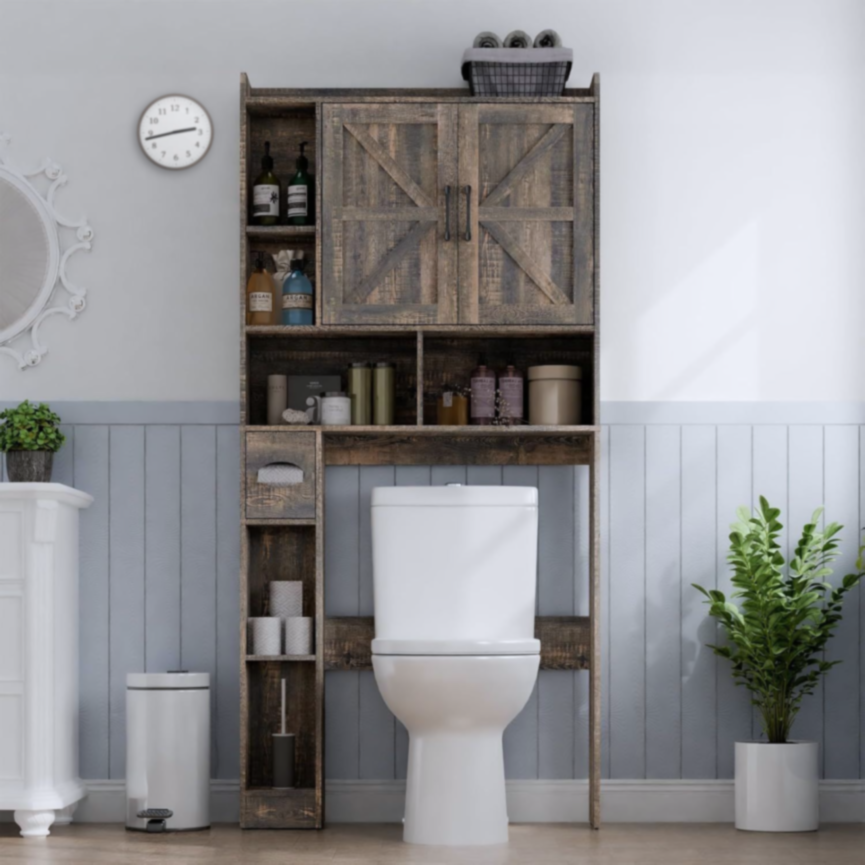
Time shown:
2,43
